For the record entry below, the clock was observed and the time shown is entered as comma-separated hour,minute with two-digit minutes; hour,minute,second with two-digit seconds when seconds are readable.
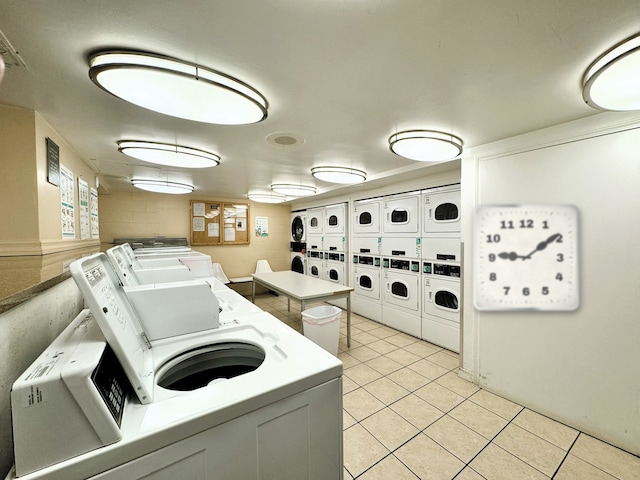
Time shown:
9,09
